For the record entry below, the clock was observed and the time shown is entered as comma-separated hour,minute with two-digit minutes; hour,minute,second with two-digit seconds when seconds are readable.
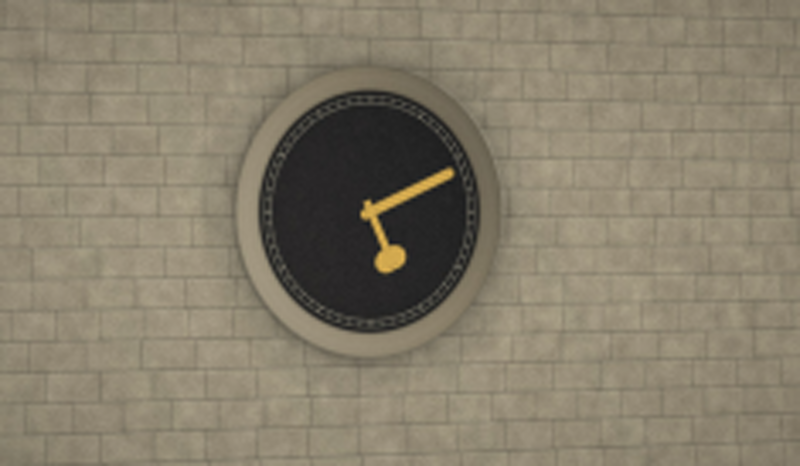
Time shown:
5,11
